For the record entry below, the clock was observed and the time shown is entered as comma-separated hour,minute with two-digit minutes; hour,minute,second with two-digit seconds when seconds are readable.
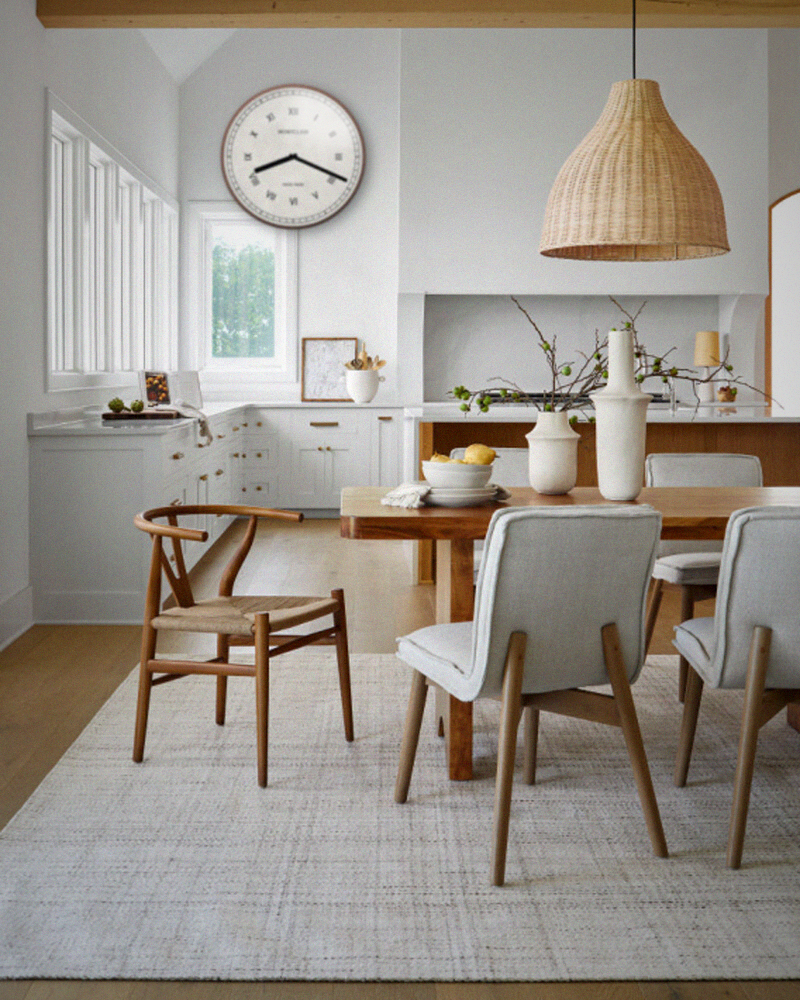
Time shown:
8,19
